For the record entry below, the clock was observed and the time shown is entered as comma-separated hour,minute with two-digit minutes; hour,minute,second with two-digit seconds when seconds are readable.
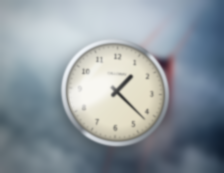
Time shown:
1,22
